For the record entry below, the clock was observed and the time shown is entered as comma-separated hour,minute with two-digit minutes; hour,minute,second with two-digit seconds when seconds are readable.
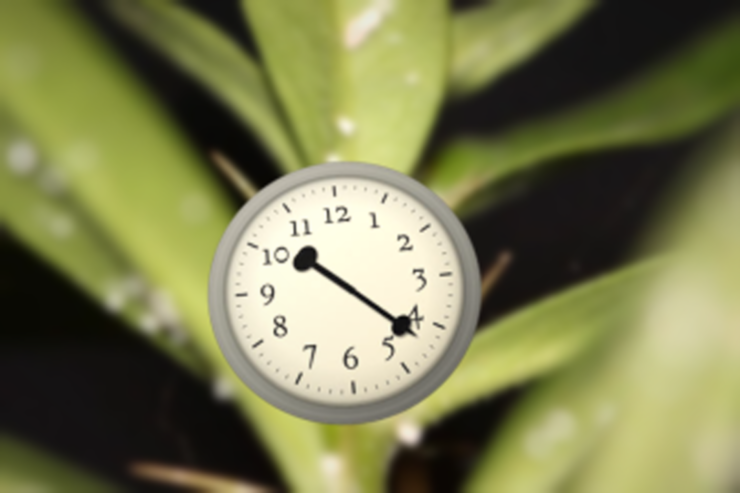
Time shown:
10,22
